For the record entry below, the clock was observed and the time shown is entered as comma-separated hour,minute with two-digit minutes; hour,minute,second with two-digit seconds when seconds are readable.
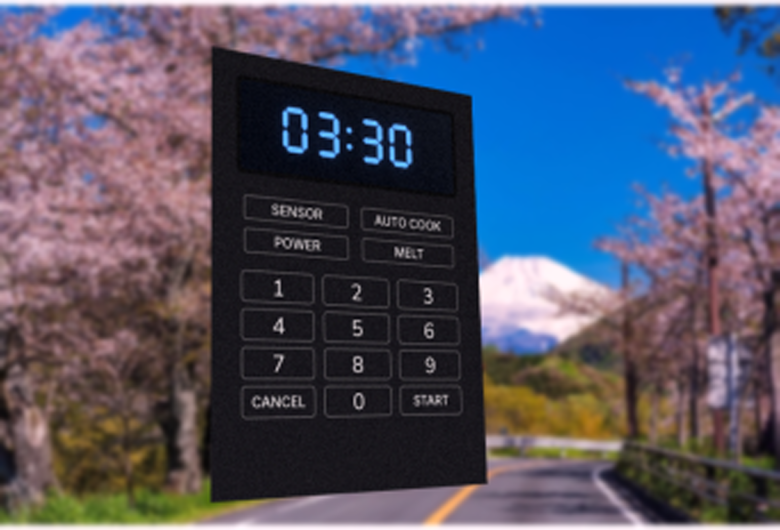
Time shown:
3,30
